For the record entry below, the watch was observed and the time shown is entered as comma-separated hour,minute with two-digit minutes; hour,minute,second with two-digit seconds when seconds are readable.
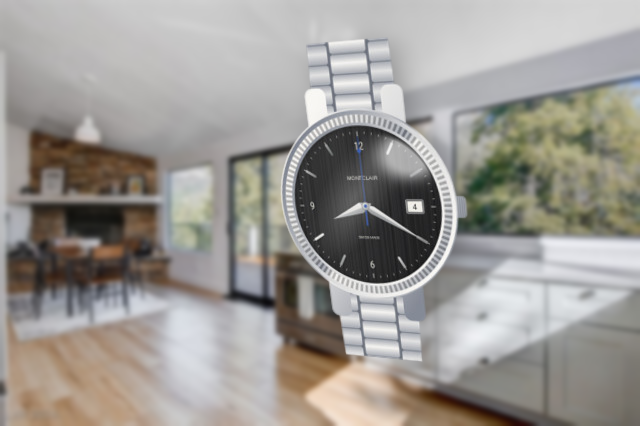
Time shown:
8,20,00
